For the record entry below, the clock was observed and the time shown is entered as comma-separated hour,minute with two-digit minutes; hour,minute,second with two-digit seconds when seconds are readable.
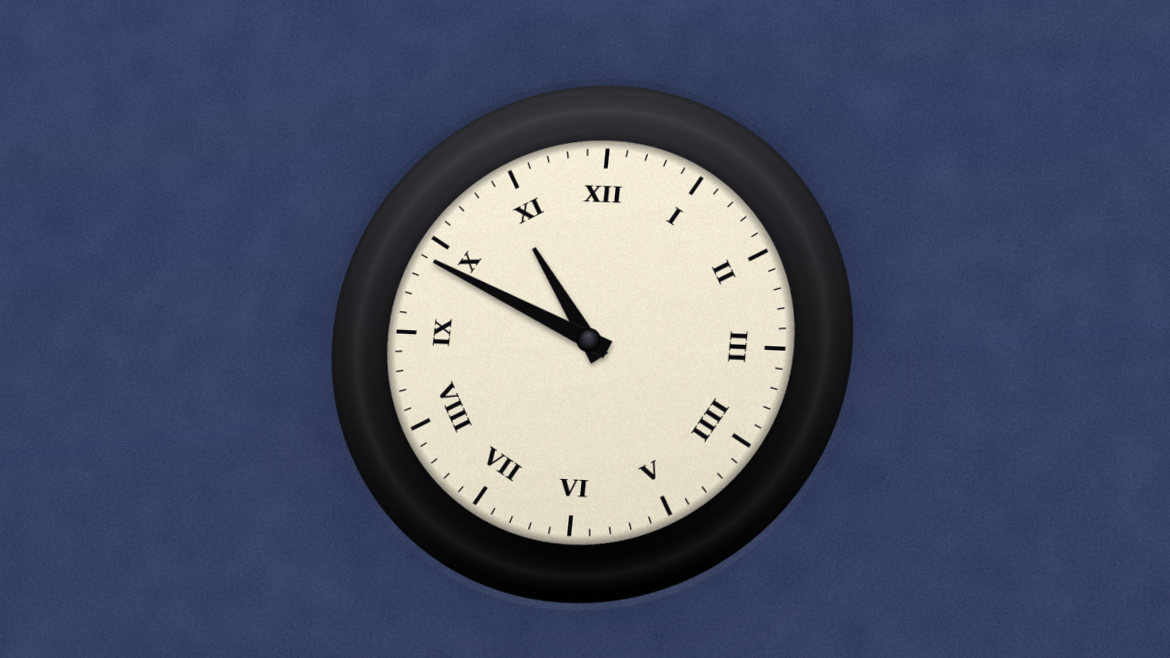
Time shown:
10,49
